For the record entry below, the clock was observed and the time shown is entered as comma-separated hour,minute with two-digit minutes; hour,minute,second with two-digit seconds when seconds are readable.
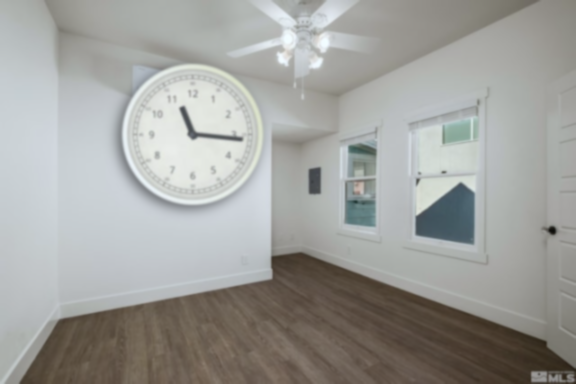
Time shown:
11,16
